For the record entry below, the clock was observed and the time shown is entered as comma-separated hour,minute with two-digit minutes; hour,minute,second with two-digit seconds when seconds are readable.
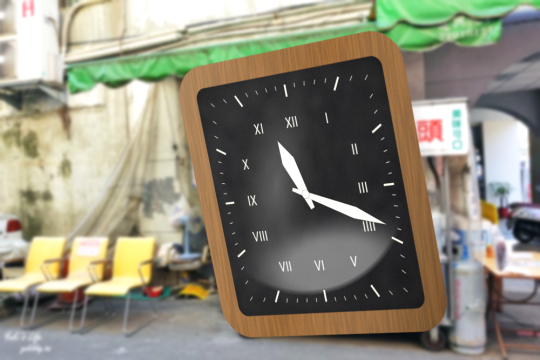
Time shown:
11,19
